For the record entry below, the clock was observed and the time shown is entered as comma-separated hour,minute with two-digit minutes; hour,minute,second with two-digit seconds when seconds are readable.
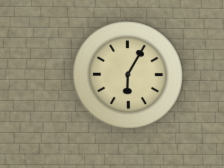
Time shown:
6,05
